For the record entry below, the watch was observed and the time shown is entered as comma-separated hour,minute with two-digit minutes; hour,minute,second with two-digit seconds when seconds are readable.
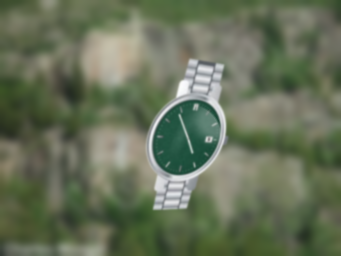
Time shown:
4,54
